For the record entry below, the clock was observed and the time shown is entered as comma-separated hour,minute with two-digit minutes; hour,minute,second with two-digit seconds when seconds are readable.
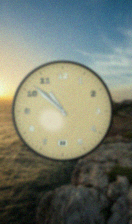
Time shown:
10,52
